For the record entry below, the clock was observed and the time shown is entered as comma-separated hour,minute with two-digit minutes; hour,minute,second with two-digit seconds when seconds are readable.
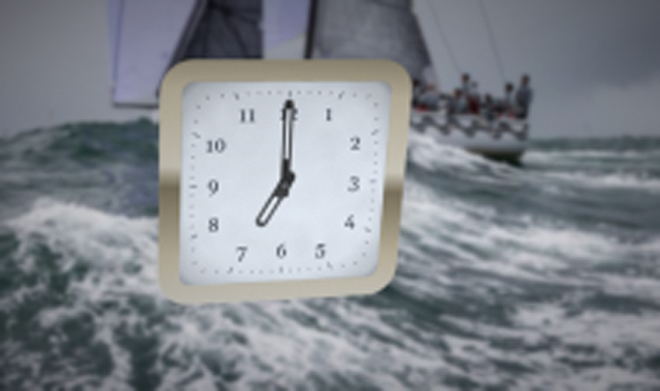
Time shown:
7,00
